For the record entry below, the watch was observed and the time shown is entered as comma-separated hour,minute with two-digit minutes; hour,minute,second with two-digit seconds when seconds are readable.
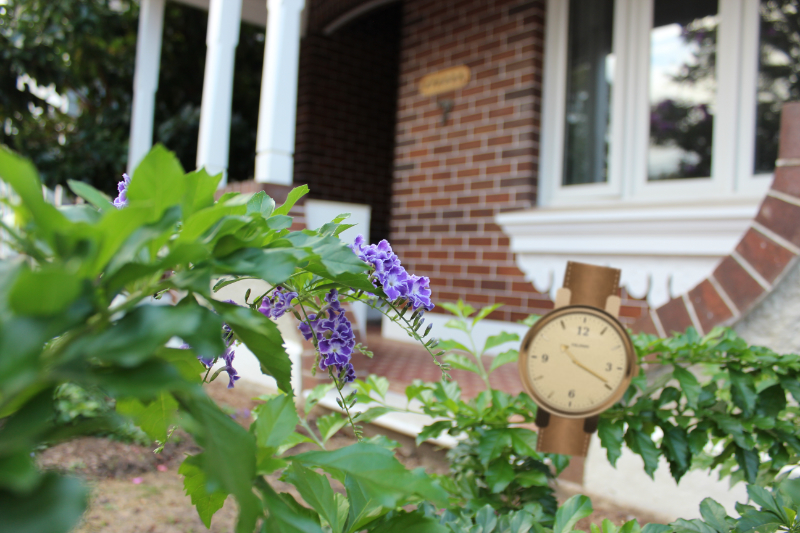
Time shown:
10,19
